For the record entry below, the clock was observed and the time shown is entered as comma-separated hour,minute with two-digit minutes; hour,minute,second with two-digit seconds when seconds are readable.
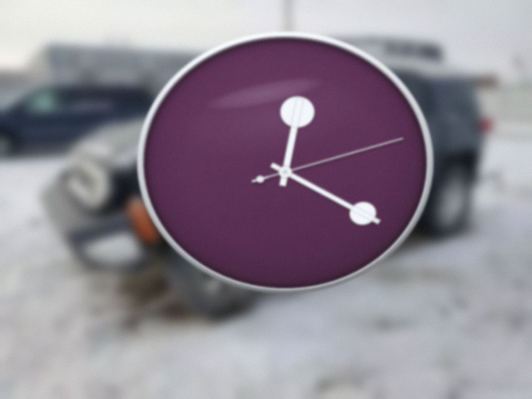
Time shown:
12,20,12
